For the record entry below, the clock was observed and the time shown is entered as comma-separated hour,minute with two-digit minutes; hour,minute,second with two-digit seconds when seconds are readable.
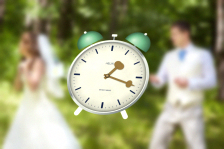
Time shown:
1,18
